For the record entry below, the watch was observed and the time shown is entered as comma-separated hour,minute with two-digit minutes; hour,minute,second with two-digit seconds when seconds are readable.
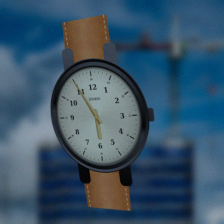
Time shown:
5,55
